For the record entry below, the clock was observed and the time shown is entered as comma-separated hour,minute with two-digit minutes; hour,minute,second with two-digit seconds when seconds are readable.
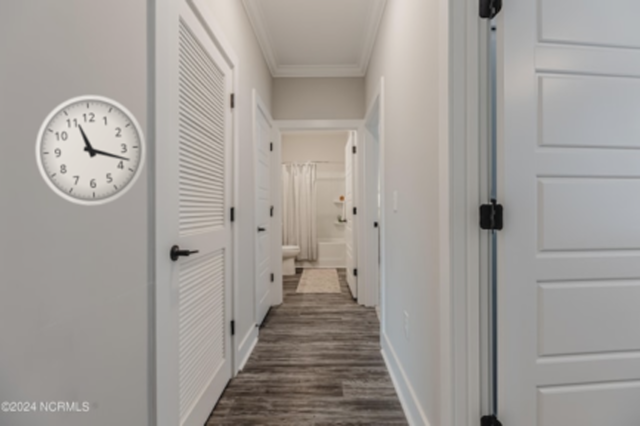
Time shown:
11,18
